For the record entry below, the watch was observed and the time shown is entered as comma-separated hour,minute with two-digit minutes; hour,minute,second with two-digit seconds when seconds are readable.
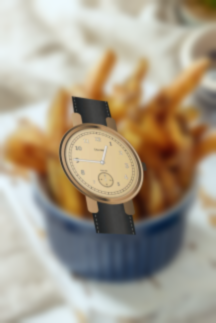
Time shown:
12,45
